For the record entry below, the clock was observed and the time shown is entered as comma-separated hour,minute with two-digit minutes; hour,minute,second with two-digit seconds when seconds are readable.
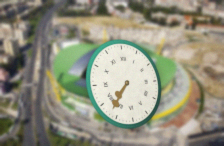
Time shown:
7,37
